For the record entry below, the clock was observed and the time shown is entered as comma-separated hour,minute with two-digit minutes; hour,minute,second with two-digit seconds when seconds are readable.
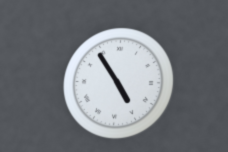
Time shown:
4,54
